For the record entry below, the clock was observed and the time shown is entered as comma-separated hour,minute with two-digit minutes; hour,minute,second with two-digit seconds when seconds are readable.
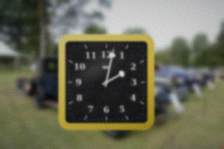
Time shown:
2,02
